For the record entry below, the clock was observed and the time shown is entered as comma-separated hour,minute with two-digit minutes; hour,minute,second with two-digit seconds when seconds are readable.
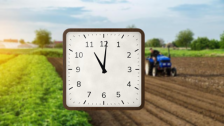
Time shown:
11,01
